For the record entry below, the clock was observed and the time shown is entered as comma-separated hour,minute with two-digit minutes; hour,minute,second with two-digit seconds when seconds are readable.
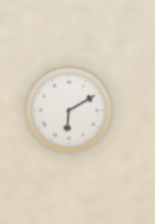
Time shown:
6,10
